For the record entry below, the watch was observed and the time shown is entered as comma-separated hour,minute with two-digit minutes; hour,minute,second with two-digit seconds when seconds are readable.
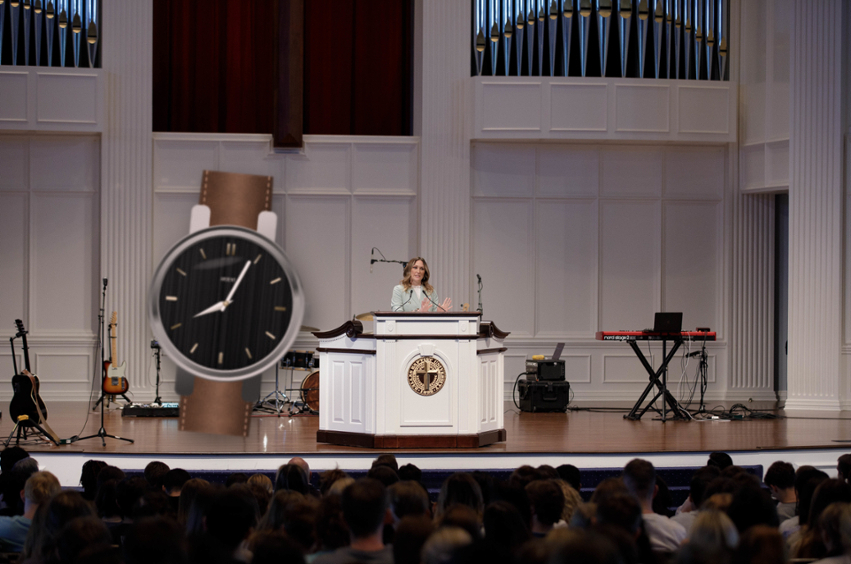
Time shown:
8,04
